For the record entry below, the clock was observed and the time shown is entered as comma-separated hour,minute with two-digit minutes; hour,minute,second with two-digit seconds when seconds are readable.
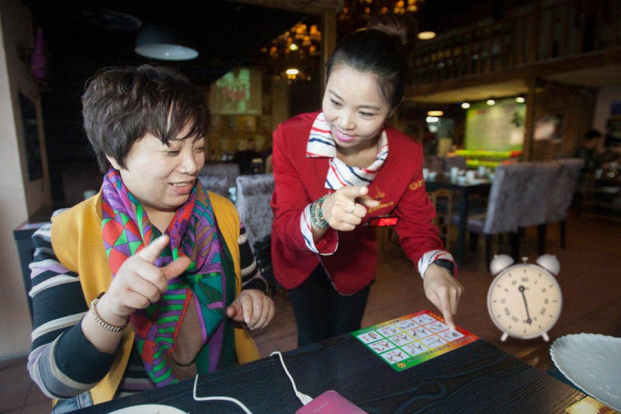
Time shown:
11,28
